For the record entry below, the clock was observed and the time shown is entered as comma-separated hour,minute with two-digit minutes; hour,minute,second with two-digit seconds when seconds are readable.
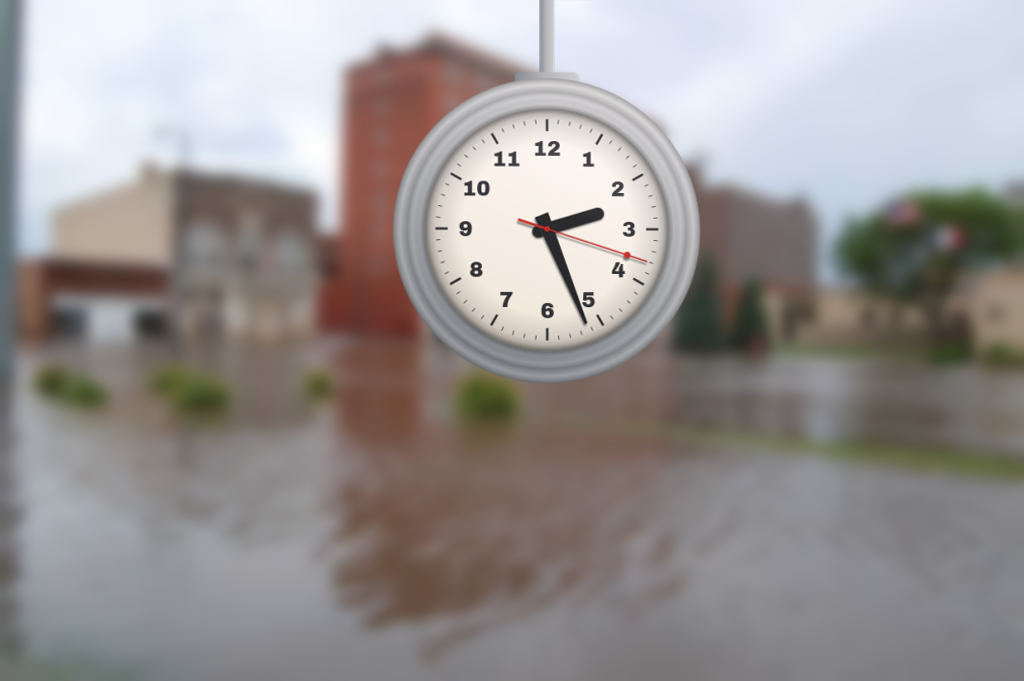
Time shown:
2,26,18
